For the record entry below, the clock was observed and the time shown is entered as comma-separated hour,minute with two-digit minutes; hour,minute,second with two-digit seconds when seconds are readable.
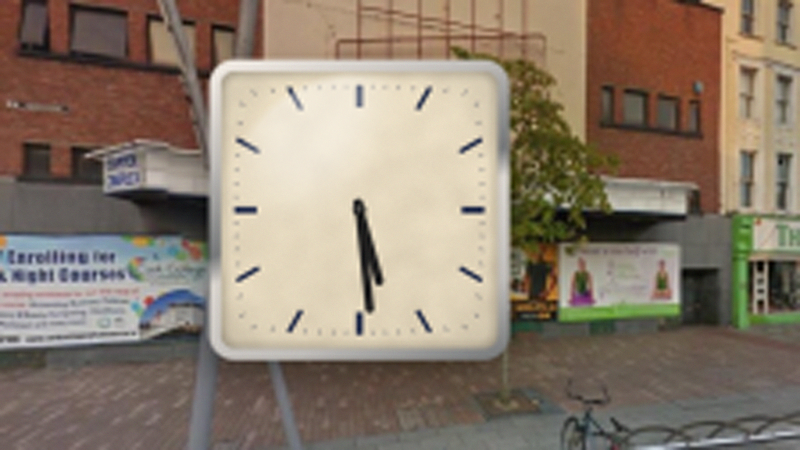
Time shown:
5,29
